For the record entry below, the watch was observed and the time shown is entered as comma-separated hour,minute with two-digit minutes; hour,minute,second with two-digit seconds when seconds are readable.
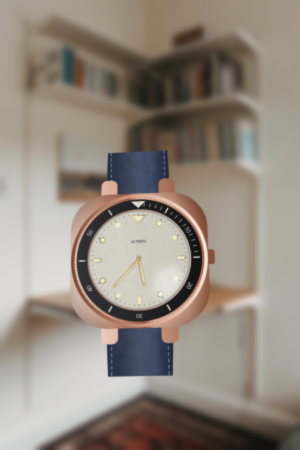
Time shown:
5,37
